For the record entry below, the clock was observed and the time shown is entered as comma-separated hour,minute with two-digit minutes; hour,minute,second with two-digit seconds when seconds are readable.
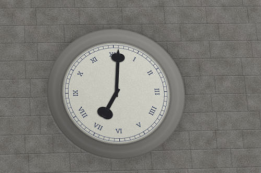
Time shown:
7,01
